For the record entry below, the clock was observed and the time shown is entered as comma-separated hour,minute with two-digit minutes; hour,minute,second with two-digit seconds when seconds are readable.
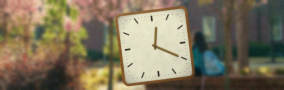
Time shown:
12,20
